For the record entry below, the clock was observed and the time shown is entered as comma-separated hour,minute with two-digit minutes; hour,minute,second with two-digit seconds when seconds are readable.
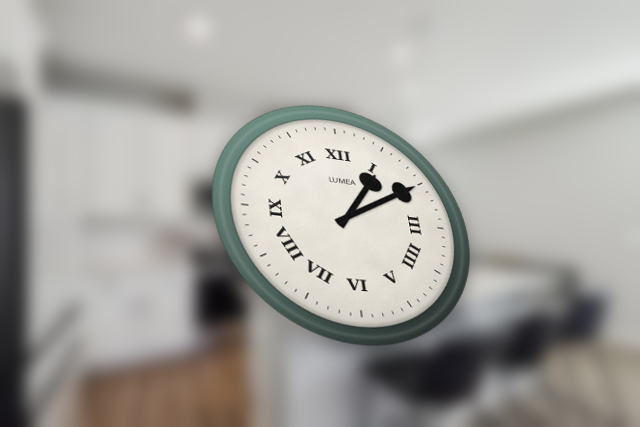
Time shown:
1,10
